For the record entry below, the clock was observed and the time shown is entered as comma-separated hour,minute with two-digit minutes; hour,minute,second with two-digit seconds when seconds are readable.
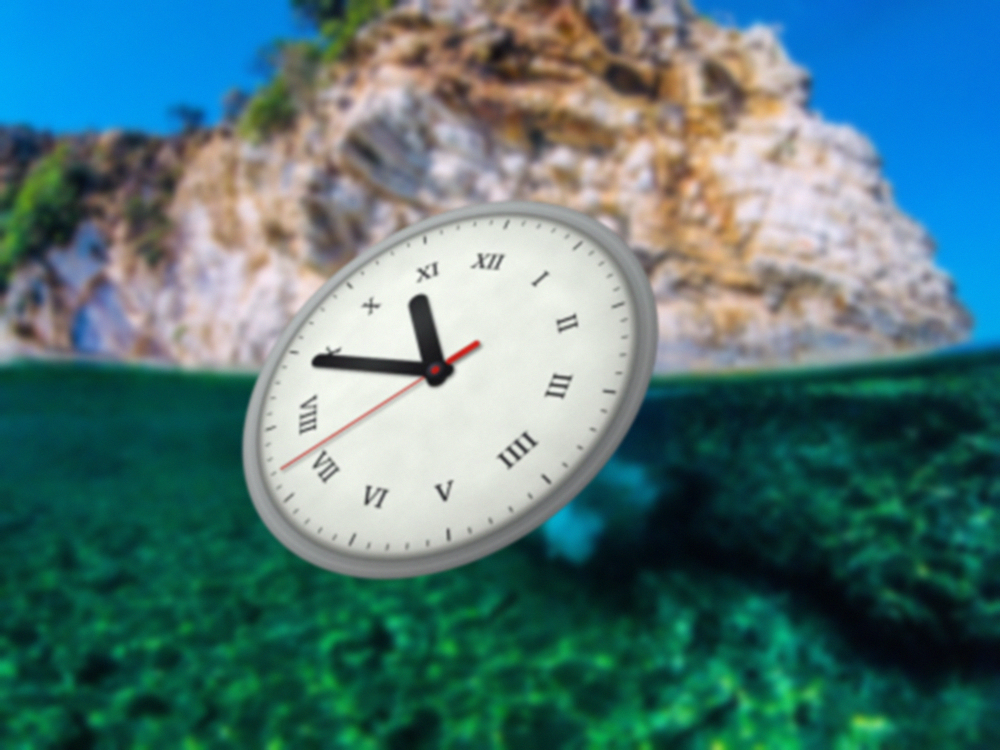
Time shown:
10,44,37
